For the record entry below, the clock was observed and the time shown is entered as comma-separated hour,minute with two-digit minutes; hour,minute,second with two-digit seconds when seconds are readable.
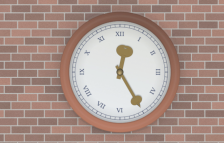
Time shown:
12,25
